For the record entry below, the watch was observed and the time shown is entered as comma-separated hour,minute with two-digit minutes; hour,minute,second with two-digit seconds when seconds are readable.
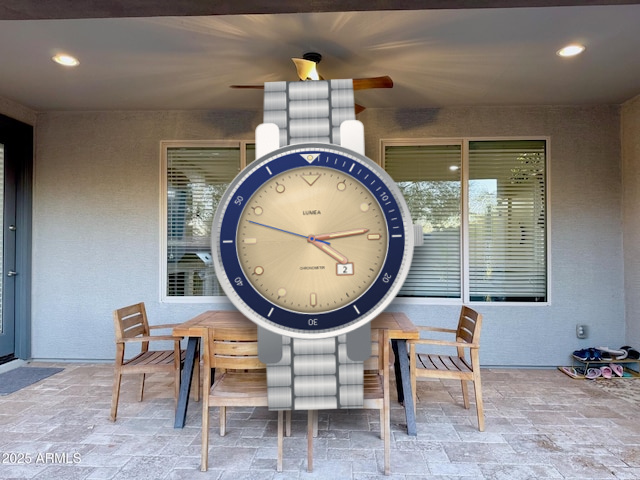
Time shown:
4,13,48
